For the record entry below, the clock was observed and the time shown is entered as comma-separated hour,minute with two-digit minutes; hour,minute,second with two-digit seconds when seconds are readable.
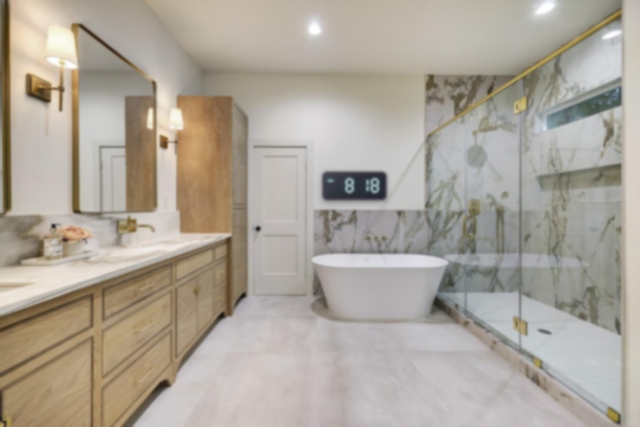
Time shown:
8,18
